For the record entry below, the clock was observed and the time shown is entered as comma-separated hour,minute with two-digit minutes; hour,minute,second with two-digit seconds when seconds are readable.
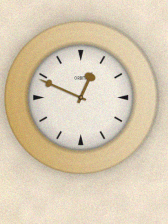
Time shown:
12,49
